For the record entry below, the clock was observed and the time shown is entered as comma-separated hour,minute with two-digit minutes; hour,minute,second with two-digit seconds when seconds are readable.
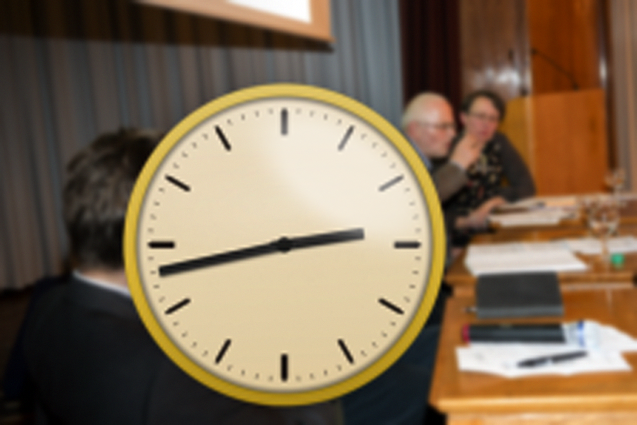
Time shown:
2,43
